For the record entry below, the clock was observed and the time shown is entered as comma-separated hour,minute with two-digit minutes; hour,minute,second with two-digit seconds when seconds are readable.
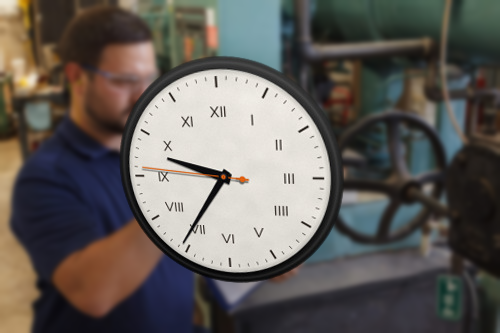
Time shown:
9,35,46
